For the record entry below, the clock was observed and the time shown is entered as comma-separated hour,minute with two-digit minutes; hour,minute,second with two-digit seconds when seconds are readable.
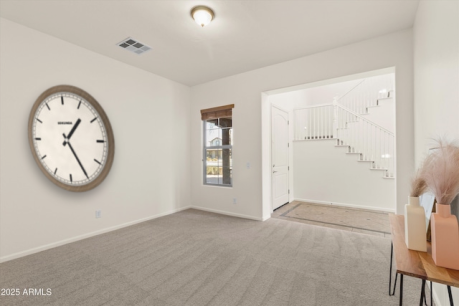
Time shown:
1,25
